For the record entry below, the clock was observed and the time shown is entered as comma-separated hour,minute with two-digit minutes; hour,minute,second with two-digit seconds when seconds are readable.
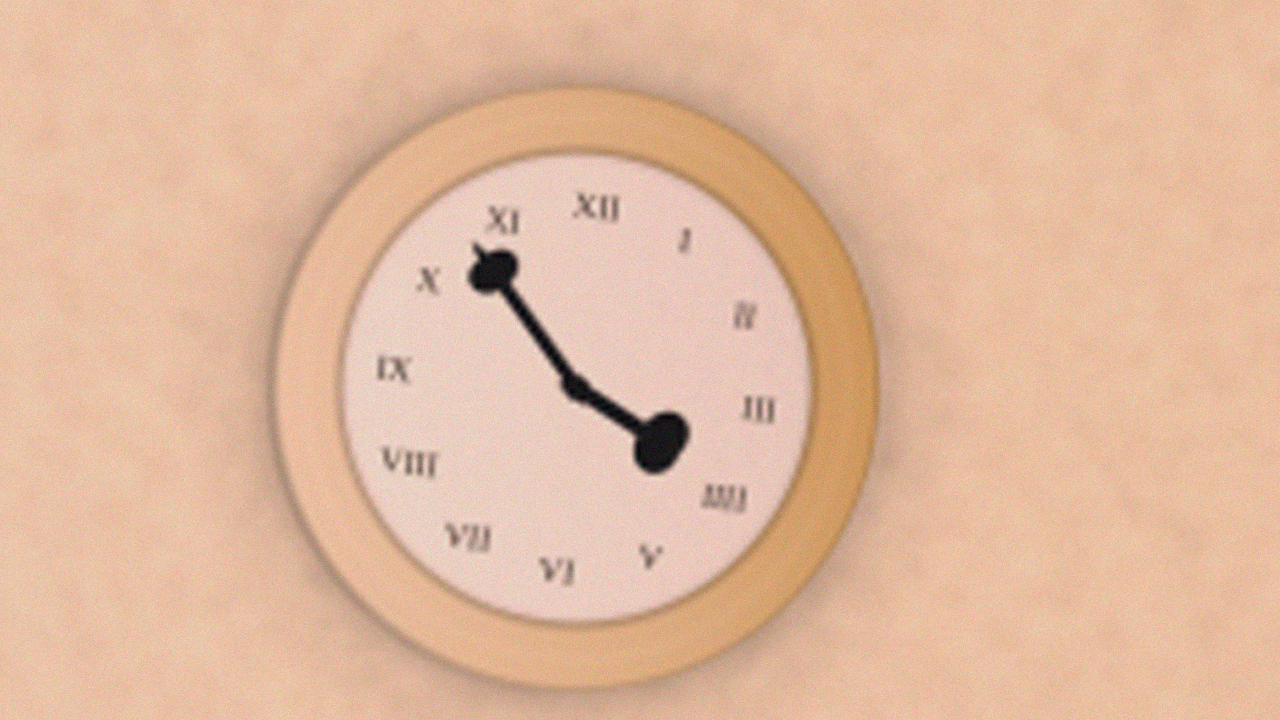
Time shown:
3,53
